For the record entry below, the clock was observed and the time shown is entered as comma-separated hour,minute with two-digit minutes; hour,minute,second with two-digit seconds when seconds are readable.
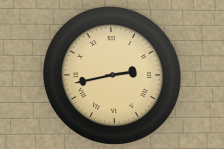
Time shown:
2,43
